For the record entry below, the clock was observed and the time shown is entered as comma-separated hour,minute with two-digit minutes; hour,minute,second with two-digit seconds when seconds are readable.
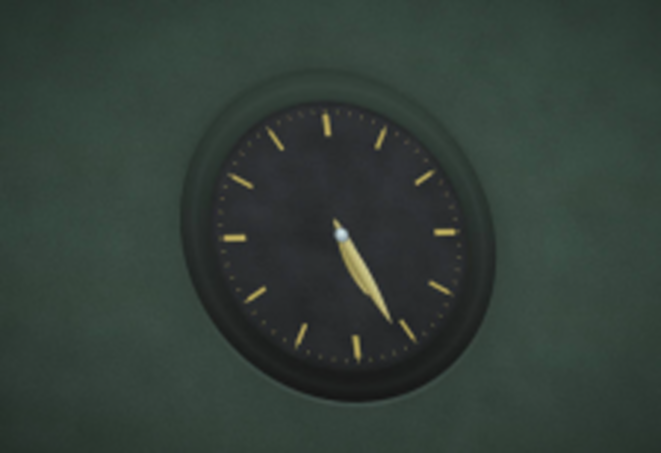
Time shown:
5,26
